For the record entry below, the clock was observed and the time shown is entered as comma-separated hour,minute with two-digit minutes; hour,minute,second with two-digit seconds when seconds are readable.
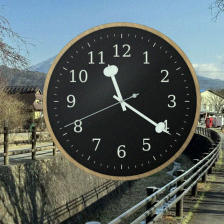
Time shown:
11,20,41
